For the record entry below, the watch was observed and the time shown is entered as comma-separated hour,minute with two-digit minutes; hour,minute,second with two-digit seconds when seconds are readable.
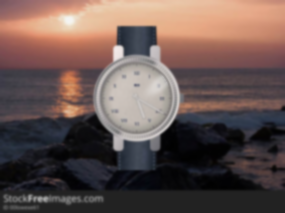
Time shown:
5,20
